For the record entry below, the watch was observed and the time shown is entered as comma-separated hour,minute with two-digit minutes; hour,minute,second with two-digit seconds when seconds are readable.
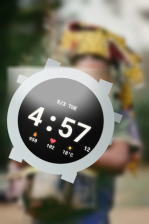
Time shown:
4,57
